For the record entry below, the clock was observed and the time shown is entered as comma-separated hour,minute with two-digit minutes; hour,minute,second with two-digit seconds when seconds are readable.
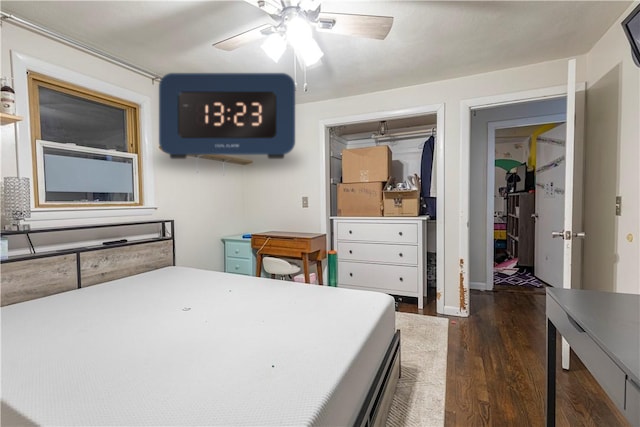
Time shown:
13,23
